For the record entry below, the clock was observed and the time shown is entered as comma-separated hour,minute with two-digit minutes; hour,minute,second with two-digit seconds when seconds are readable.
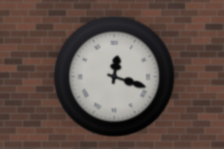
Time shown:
12,18
